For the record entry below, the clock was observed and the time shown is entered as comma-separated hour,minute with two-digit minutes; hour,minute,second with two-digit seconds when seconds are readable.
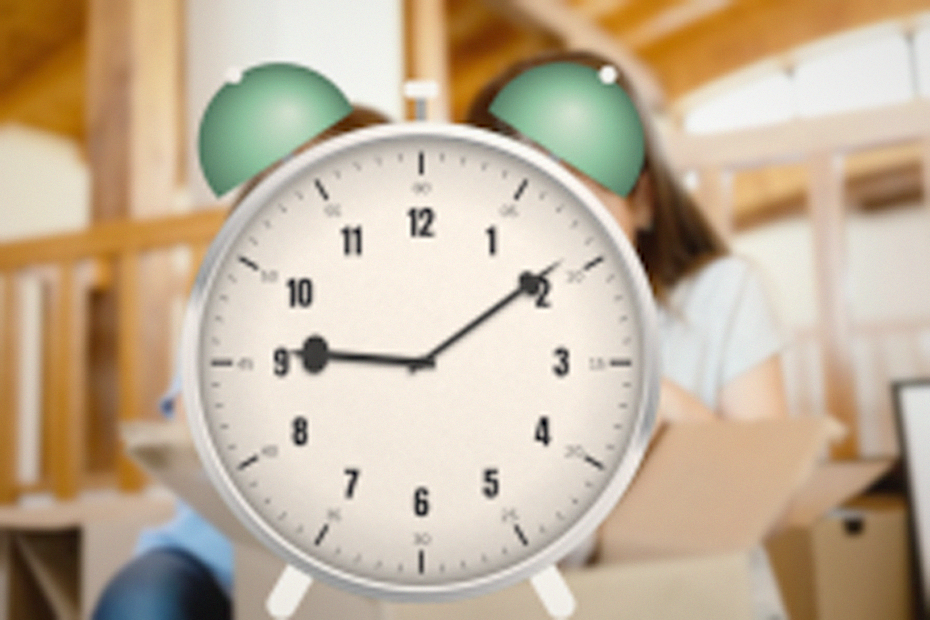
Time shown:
9,09
